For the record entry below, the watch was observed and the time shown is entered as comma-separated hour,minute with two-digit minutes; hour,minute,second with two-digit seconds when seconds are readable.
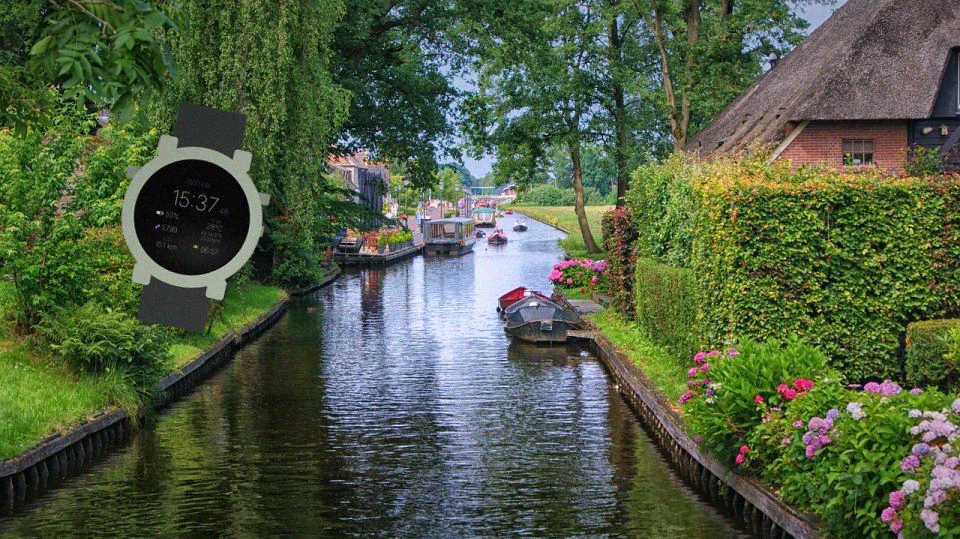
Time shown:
15,37,48
